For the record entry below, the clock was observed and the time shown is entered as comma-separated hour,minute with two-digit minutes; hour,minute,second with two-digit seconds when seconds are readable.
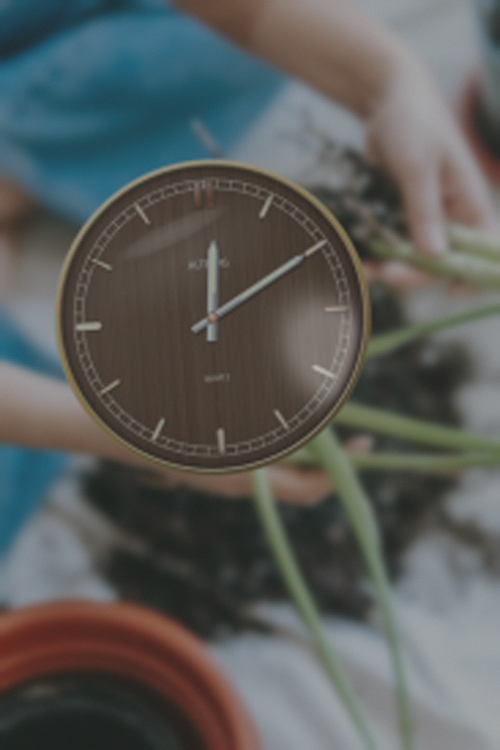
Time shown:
12,10
